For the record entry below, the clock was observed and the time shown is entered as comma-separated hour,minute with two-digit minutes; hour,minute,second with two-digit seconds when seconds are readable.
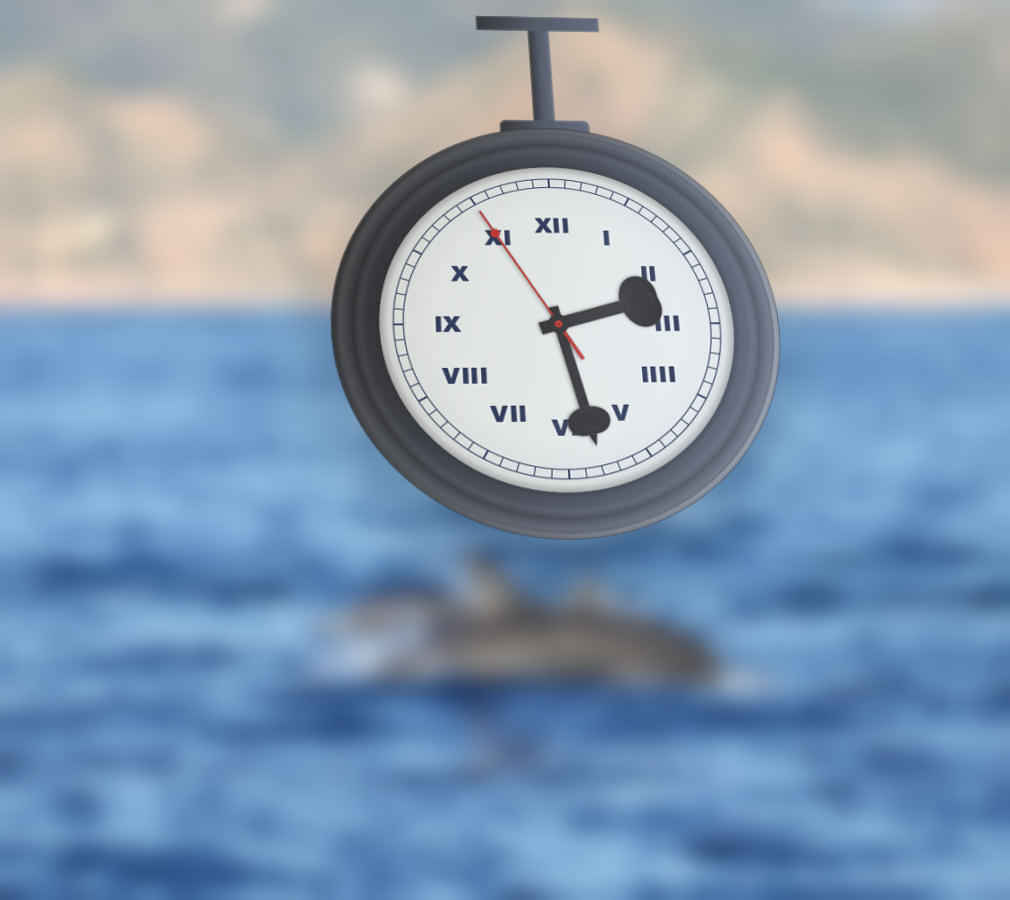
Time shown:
2,27,55
